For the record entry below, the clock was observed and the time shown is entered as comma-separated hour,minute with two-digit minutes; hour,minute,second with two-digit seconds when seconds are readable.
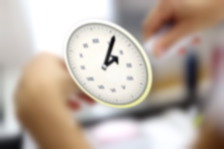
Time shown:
2,06
